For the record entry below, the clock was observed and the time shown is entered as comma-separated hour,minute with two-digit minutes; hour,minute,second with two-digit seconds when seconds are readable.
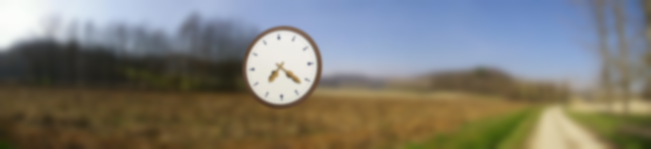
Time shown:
7,22
